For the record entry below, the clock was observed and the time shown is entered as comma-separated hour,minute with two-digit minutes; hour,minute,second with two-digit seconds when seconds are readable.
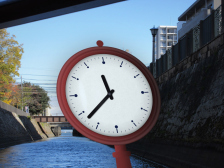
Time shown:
11,38
